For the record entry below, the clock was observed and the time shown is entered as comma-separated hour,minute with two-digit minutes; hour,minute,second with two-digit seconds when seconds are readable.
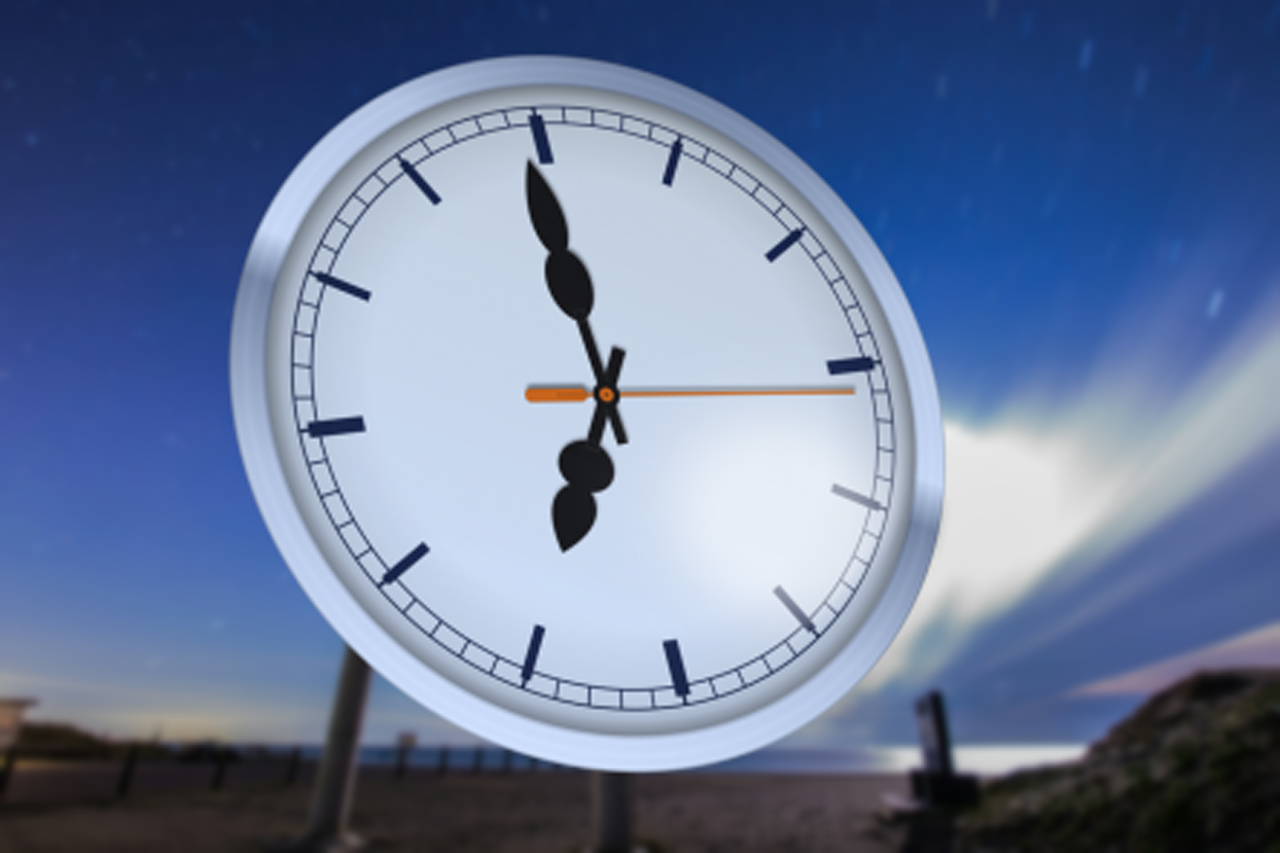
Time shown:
6,59,16
